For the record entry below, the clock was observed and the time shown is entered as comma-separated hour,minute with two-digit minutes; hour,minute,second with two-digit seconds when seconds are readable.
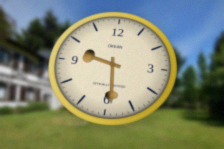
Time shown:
9,29
